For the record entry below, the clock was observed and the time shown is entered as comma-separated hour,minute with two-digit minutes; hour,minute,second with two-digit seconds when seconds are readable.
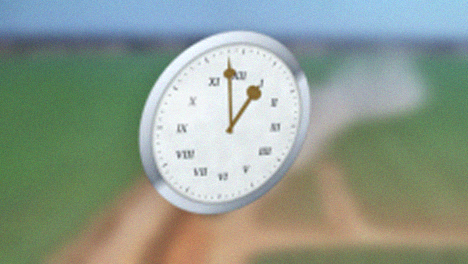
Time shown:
12,58
